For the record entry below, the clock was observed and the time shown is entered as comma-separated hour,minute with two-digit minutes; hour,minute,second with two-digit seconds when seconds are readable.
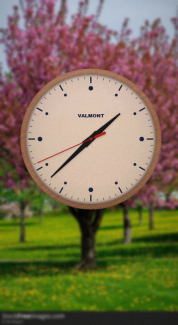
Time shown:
1,37,41
